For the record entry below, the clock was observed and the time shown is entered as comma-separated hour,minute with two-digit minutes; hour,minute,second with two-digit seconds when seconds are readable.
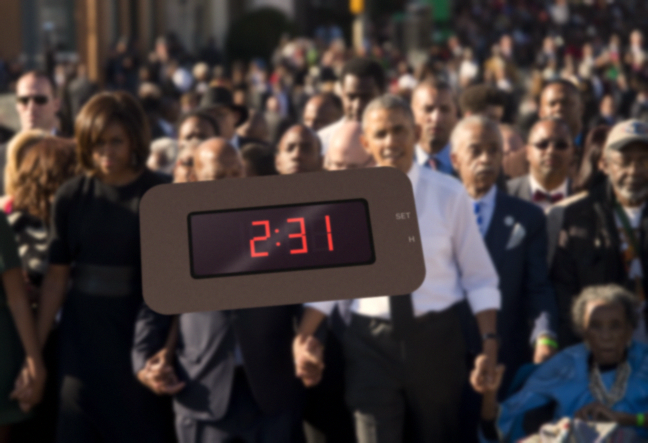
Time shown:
2,31
